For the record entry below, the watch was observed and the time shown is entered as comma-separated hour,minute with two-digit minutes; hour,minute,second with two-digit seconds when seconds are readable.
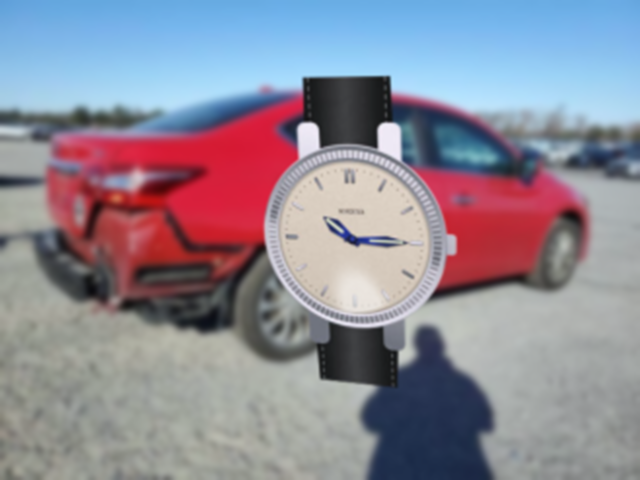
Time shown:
10,15
